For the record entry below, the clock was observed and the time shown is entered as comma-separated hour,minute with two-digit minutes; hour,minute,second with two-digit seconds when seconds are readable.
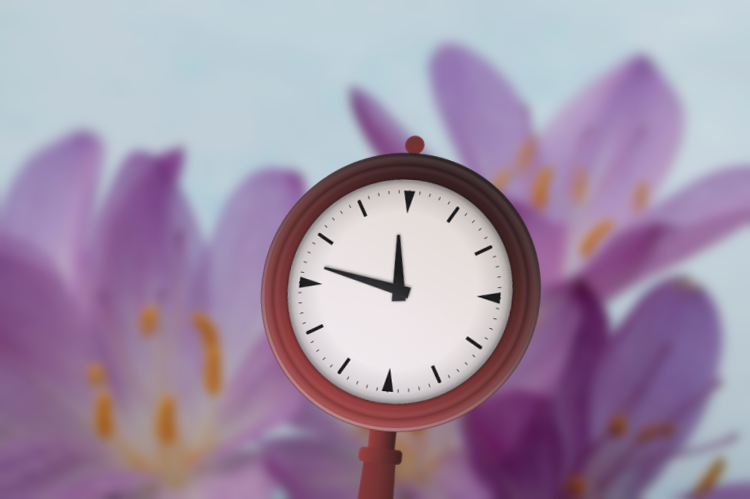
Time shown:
11,47
